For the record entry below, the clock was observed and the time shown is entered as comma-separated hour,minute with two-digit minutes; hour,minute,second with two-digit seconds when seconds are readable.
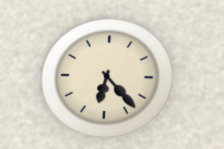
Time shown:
6,23
